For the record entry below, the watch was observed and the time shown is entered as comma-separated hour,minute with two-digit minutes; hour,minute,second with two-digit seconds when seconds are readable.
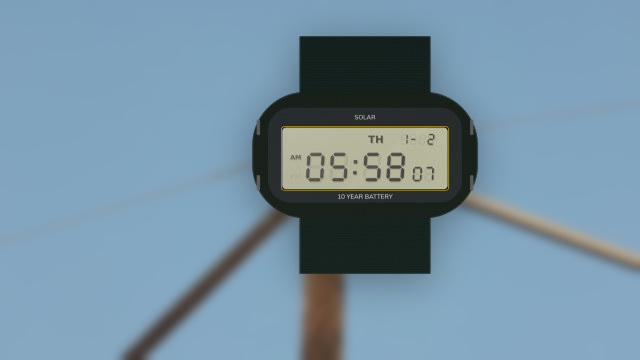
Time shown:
5,58,07
